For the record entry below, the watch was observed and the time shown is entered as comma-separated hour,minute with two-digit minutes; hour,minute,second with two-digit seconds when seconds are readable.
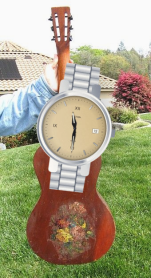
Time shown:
11,30
